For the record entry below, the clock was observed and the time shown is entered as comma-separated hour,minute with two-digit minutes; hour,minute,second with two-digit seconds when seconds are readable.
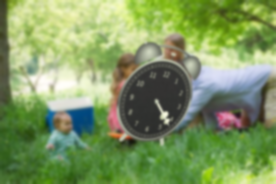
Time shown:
4,22
